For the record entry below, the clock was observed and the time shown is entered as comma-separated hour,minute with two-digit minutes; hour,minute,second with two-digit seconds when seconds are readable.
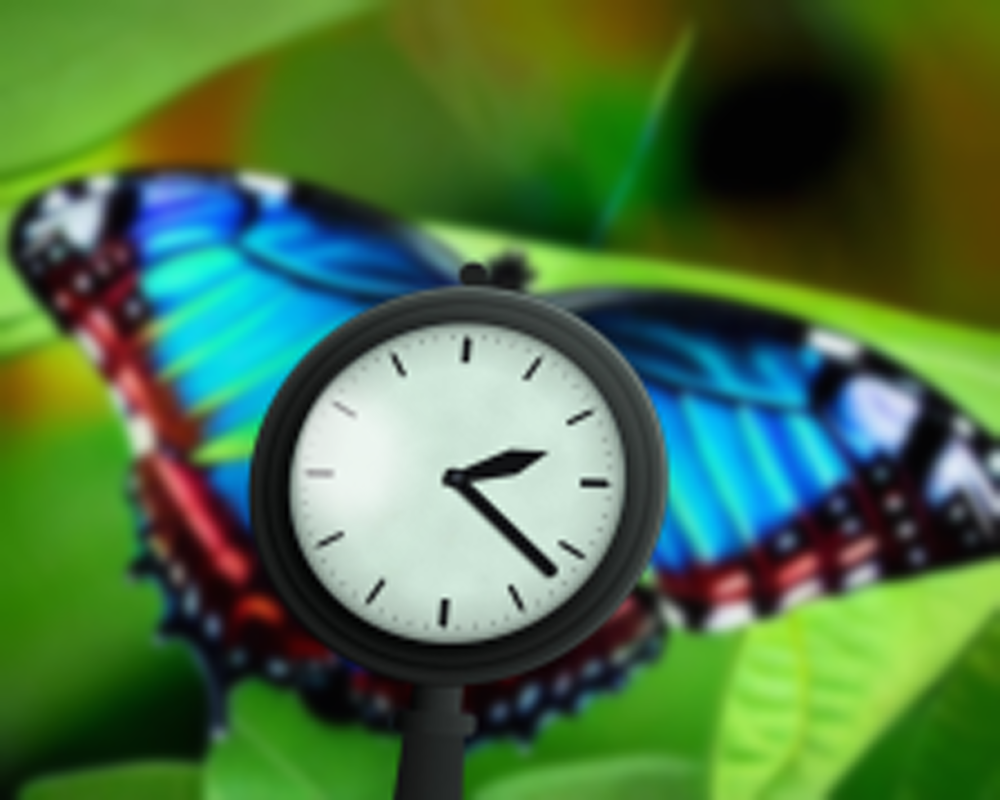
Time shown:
2,22
